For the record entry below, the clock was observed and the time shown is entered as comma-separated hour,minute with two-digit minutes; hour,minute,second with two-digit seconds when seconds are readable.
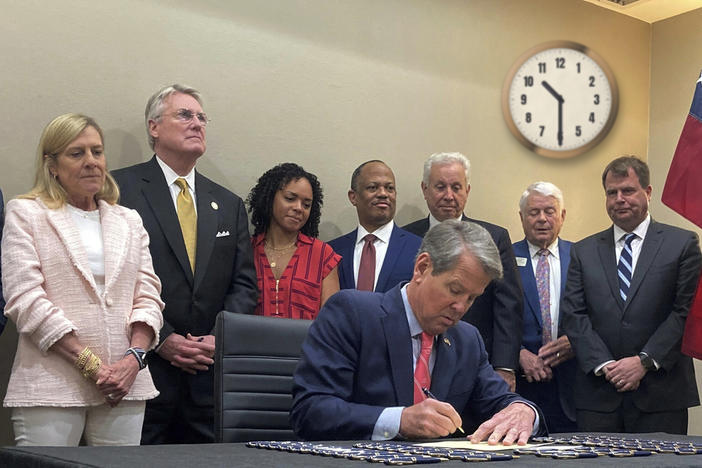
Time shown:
10,30
